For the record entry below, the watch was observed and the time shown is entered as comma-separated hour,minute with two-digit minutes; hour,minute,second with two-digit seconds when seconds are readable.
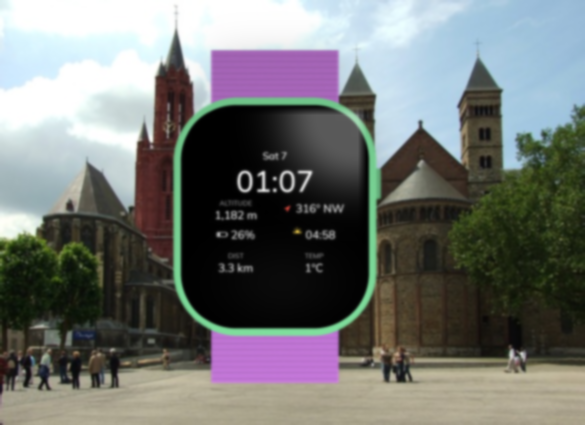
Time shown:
1,07
